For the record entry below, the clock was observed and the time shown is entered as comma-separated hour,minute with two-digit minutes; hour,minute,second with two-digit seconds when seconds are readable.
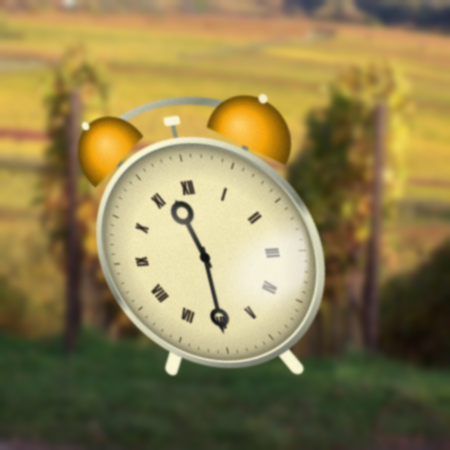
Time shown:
11,30
